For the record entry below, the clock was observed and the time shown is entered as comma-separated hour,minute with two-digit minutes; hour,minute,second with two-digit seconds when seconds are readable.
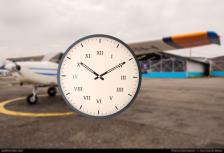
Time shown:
10,10
